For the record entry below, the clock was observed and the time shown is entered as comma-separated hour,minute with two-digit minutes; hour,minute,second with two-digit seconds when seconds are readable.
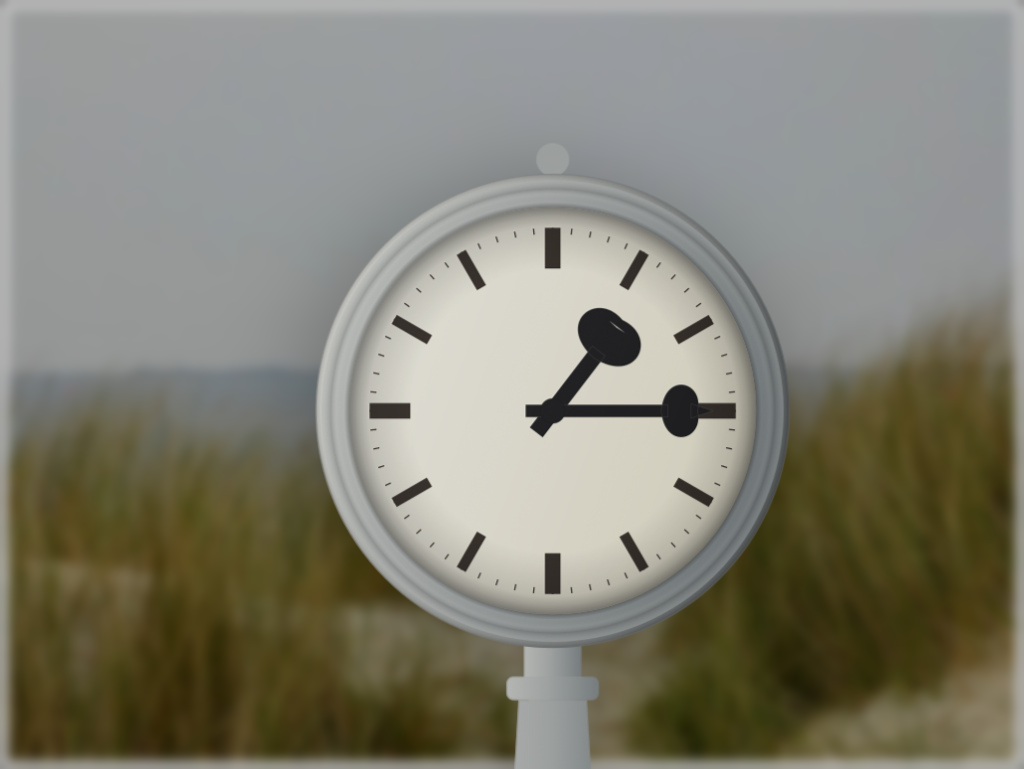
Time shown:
1,15
